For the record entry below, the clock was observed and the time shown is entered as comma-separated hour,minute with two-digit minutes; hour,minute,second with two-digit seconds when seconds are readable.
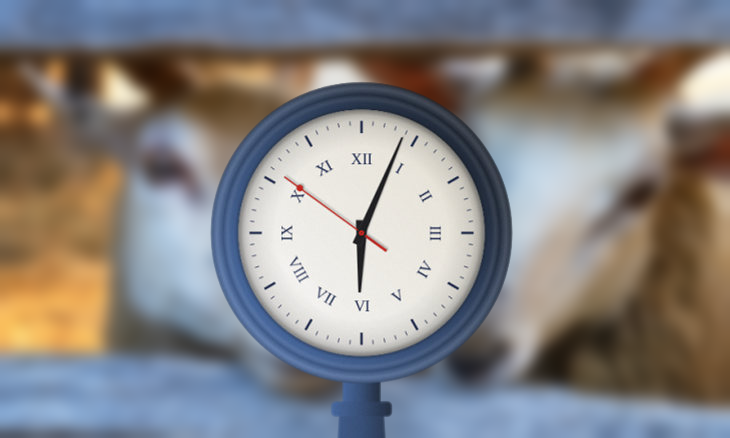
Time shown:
6,03,51
